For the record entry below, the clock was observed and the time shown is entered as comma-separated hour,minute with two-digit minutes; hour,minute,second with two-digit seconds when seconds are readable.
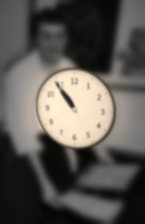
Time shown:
10,54
